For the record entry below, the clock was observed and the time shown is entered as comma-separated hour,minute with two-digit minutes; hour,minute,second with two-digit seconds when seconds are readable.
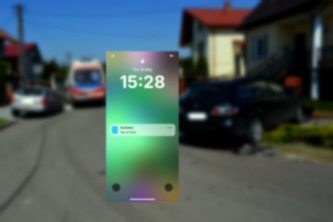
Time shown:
15,28
